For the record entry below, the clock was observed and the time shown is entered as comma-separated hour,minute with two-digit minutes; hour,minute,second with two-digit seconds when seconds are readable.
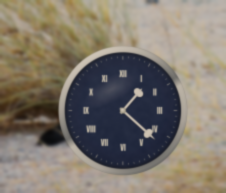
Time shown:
1,22
